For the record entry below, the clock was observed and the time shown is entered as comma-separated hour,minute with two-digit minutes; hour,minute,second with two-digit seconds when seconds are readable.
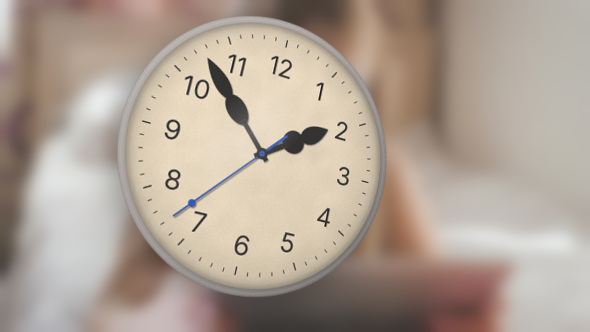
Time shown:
1,52,37
